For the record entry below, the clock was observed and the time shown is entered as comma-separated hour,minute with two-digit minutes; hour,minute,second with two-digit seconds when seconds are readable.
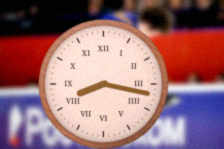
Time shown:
8,17
